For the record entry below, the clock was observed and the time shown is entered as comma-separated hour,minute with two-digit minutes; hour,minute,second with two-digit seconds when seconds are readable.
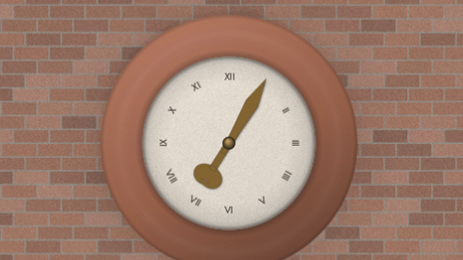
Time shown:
7,05
